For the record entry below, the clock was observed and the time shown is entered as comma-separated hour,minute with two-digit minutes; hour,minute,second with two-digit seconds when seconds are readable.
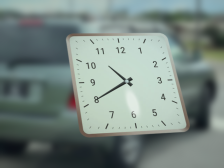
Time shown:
10,40
